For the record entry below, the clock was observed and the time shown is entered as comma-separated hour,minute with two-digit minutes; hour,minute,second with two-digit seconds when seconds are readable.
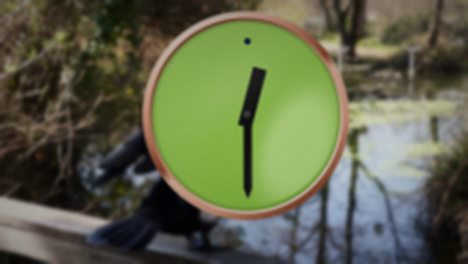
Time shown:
12,30
